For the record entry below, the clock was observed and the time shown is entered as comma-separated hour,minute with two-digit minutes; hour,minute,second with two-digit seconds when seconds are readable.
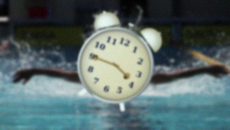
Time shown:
3,45
